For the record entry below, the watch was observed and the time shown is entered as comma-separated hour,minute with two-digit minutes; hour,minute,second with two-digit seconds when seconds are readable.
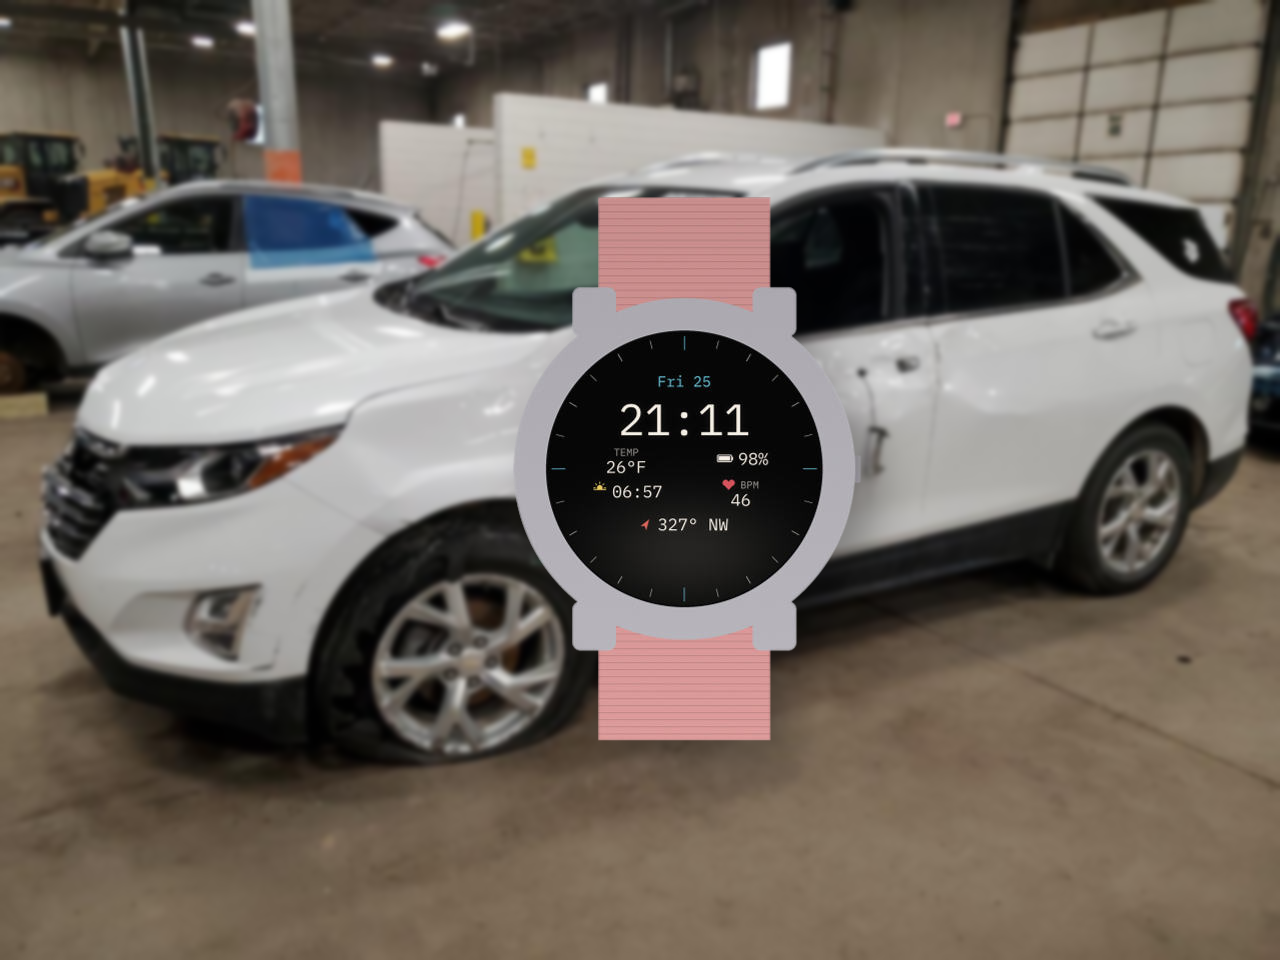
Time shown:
21,11
